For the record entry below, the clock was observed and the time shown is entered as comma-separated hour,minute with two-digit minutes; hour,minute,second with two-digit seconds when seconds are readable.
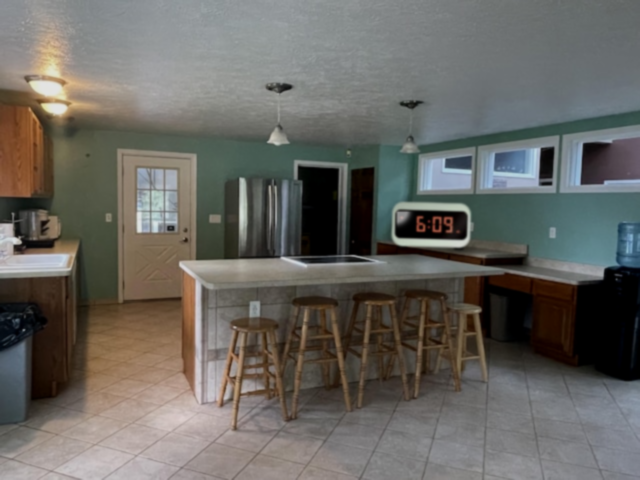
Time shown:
6,09
